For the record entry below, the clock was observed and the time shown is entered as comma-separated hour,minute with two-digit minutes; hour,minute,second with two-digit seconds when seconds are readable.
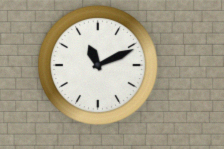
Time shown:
11,11
